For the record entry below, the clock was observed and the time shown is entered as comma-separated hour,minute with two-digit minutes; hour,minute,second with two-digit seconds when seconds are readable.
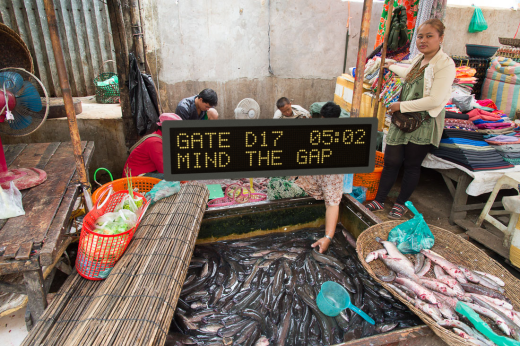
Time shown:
5,02
